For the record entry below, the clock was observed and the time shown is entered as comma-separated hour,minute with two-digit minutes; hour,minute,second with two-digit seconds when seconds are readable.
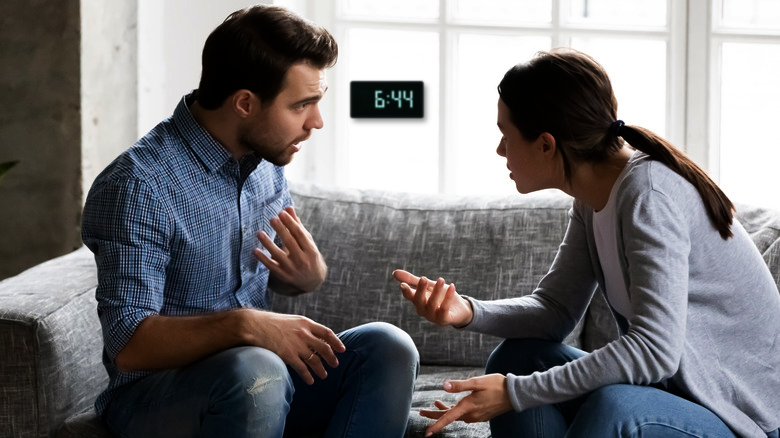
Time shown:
6,44
